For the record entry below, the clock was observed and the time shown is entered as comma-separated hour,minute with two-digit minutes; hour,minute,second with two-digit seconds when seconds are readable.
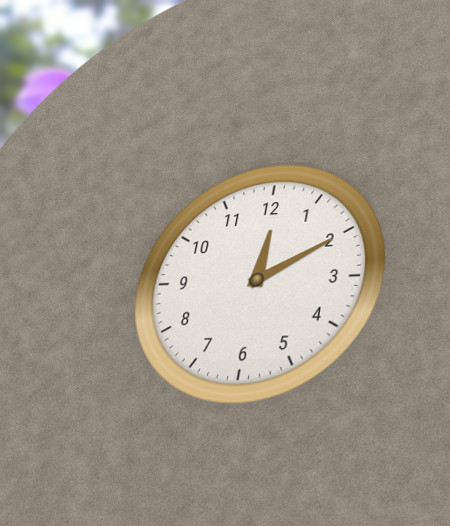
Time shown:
12,10
